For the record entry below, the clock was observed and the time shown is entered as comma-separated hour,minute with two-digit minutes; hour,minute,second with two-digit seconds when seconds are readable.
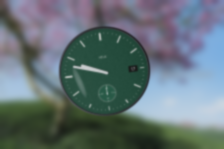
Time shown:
9,48
